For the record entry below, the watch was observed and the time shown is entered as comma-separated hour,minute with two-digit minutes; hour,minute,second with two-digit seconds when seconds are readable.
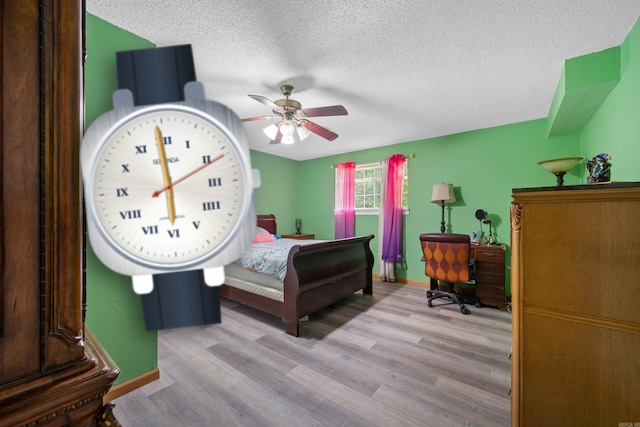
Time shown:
5,59,11
